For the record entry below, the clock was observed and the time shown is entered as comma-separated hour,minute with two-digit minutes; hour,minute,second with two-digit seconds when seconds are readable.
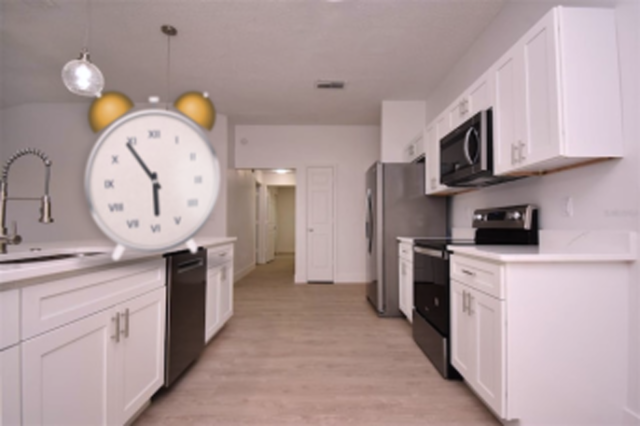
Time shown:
5,54
